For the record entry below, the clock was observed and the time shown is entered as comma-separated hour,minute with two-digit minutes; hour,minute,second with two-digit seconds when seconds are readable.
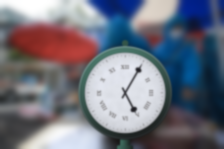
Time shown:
5,05
